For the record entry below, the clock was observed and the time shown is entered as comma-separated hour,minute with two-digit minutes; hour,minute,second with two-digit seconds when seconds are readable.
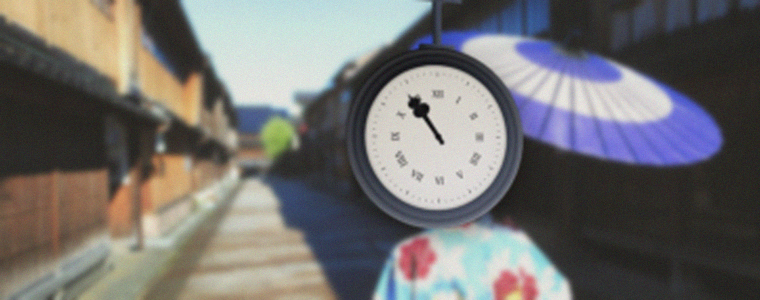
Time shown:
10,54
